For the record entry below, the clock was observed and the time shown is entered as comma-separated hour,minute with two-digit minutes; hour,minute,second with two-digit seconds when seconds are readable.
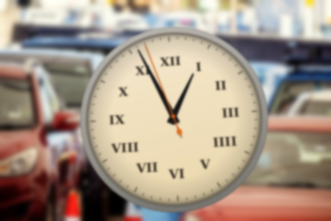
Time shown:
12,55,57
